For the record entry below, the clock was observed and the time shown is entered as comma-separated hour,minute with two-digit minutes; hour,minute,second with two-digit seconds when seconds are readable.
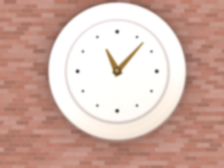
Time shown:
11,07
